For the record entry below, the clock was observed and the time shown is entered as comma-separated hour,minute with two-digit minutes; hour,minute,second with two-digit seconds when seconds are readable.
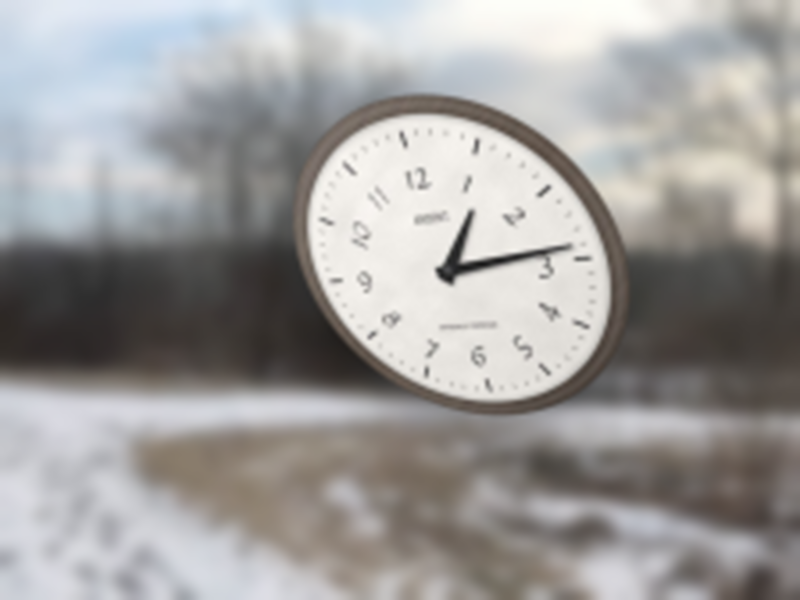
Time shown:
1,14
